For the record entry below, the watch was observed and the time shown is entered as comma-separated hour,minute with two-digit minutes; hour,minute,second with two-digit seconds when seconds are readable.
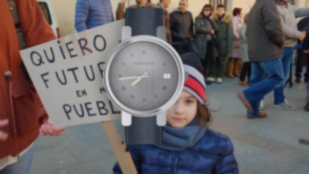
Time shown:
7,44
